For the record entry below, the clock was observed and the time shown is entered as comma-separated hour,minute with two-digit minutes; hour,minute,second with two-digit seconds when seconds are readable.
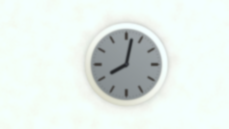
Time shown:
8,02
